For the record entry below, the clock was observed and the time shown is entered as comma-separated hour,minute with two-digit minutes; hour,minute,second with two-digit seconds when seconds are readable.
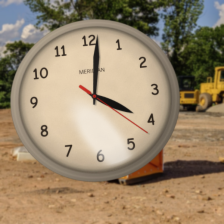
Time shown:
4,01,22
